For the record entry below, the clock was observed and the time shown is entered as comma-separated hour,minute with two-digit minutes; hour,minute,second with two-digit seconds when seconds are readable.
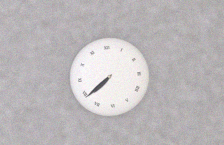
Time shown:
7,39
